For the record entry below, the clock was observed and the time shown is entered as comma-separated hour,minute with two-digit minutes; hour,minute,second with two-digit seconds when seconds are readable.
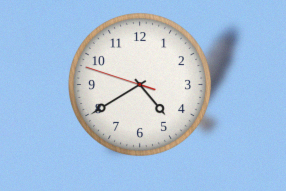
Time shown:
4,39,48
